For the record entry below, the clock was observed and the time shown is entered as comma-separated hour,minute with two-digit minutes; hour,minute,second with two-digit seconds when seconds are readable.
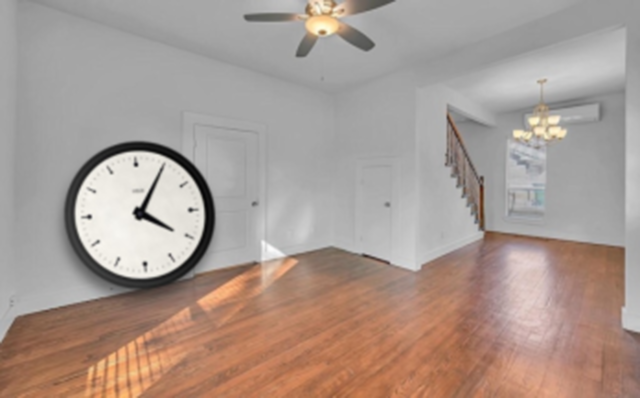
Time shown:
4,05
